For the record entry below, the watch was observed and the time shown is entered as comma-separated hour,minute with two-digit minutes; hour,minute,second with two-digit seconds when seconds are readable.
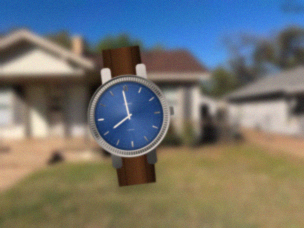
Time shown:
7,59
